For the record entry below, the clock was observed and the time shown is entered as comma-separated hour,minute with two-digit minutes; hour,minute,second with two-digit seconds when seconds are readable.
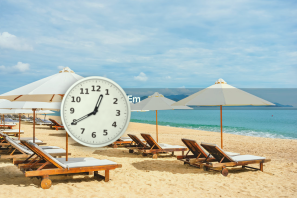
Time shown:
12,40
